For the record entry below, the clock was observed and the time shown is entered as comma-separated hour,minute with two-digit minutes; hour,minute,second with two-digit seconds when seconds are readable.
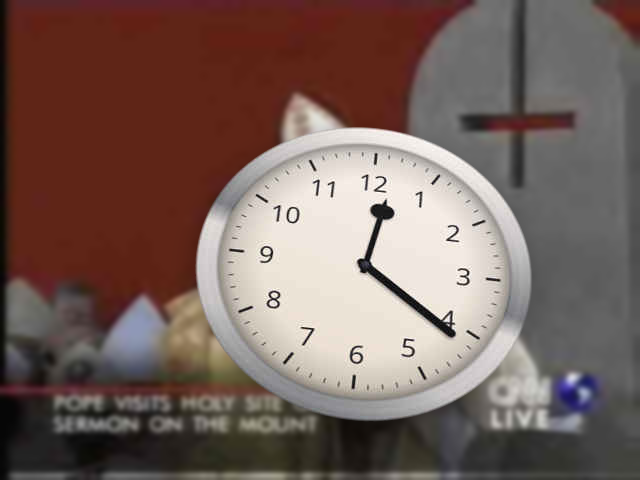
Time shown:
12,21
